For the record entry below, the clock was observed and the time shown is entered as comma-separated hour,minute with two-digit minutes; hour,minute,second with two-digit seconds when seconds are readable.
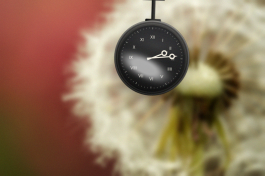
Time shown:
2,14
